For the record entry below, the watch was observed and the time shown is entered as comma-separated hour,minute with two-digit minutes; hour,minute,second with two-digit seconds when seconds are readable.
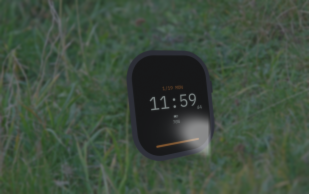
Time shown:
11,59
